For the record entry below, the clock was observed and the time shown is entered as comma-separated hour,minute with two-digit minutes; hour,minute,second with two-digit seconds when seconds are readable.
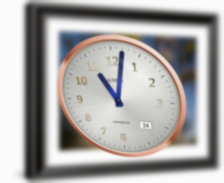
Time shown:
11,02
